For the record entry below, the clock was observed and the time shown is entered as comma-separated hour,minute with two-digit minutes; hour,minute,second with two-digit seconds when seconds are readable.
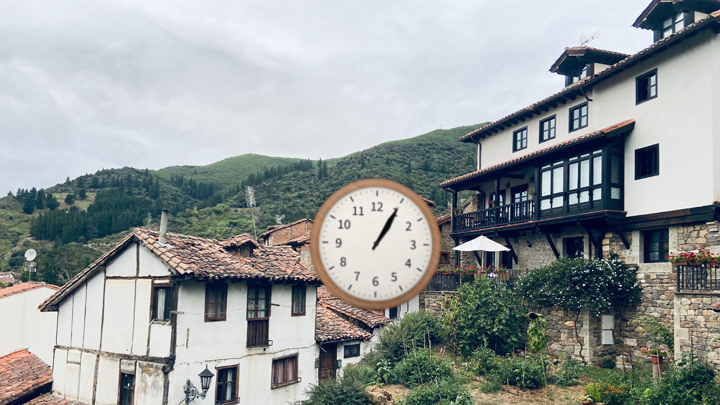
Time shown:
1,05
